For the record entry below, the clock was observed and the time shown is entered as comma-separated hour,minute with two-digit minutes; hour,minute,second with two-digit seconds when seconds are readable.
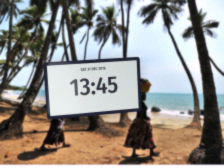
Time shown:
13,45
